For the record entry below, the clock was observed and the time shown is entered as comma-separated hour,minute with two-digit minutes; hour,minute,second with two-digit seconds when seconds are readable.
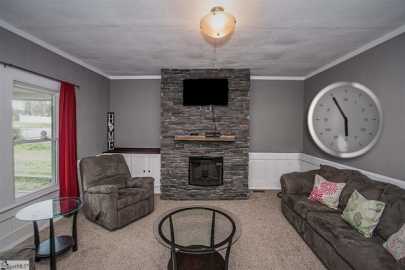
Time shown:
5,55
